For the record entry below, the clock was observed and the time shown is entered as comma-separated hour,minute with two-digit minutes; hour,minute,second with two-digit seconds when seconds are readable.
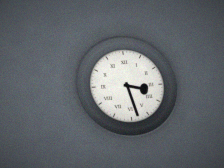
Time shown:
3,28
